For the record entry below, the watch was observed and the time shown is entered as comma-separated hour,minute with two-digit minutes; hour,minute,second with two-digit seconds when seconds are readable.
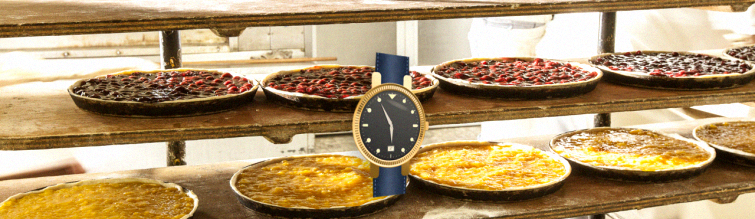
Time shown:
5,55
